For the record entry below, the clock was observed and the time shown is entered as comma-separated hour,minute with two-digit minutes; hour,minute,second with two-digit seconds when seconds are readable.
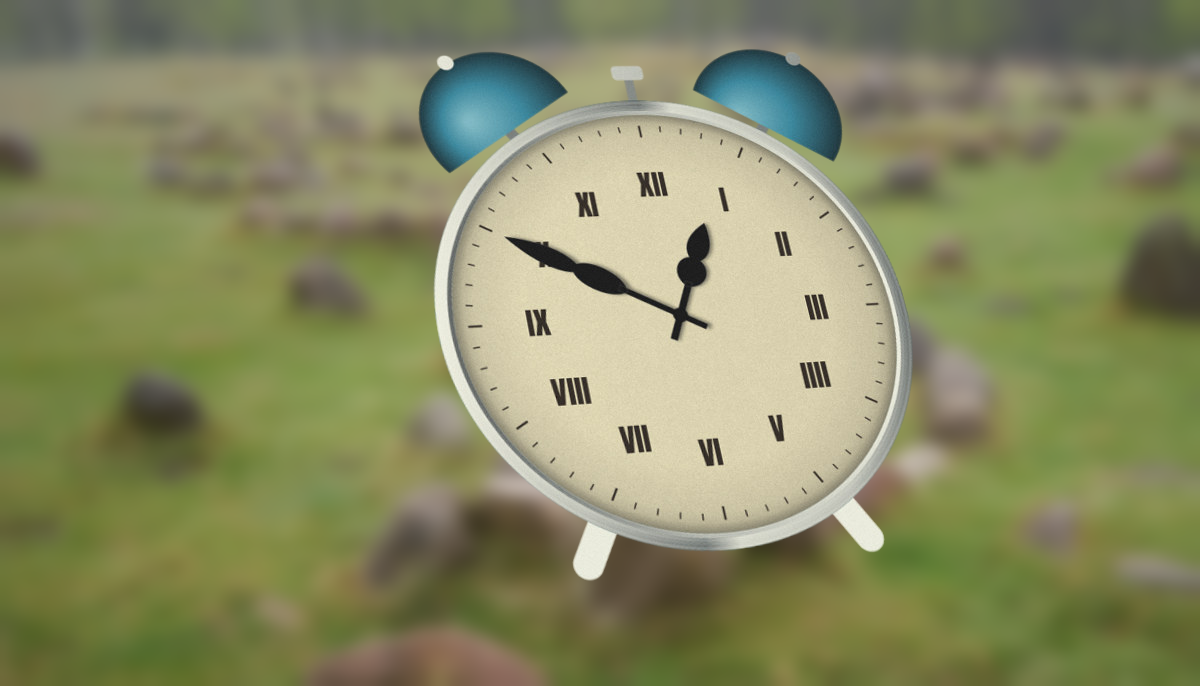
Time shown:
12,50
